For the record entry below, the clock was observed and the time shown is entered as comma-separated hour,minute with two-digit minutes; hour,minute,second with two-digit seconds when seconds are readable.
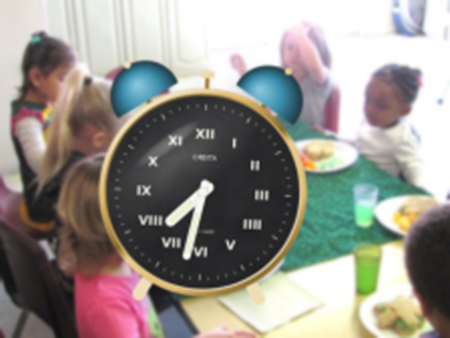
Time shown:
7,32
